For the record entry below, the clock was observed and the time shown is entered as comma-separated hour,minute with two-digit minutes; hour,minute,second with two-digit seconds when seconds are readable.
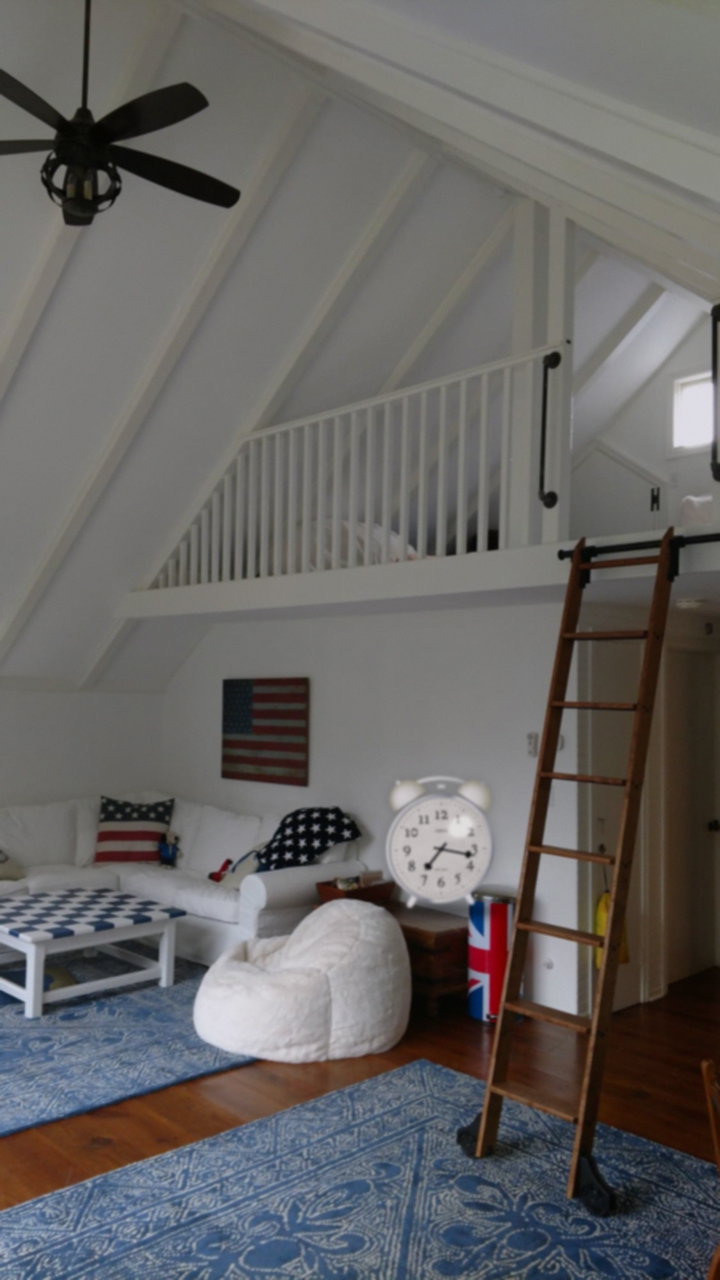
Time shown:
7,17
